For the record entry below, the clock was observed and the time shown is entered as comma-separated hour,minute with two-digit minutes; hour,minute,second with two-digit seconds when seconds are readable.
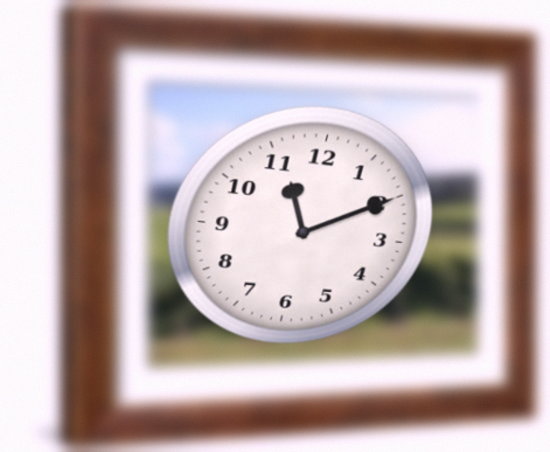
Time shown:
11,10
